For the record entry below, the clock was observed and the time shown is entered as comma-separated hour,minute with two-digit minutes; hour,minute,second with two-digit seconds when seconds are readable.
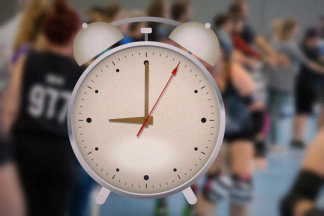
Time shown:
9,00,05
